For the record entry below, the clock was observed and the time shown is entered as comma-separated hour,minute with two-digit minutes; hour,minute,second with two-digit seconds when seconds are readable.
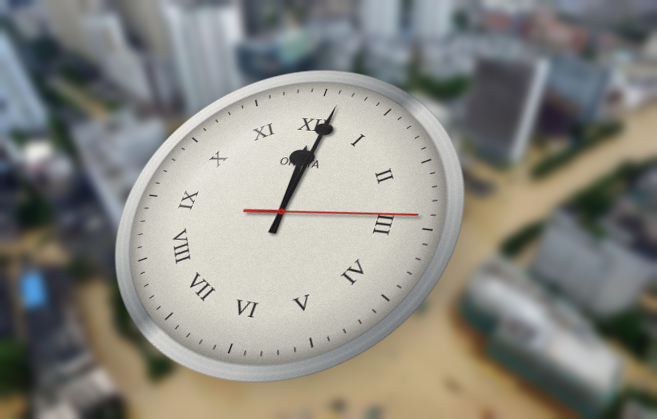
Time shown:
12,01,14
